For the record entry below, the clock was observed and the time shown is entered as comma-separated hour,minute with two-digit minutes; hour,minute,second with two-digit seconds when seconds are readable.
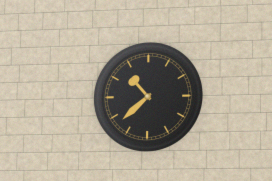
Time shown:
10,38
